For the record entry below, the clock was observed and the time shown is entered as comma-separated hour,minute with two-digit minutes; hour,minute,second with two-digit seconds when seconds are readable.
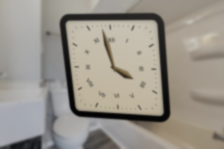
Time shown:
3,58
